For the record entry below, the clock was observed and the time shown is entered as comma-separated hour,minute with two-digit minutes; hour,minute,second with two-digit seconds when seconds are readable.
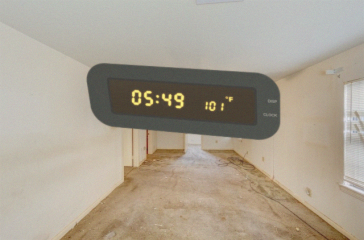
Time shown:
5,49
